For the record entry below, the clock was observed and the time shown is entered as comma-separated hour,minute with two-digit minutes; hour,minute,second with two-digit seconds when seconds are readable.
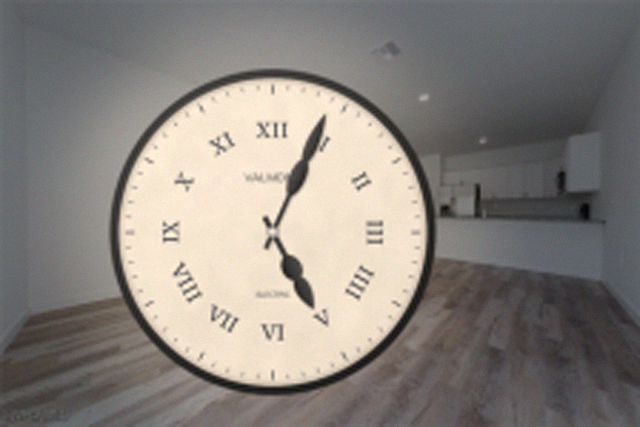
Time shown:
5,04
